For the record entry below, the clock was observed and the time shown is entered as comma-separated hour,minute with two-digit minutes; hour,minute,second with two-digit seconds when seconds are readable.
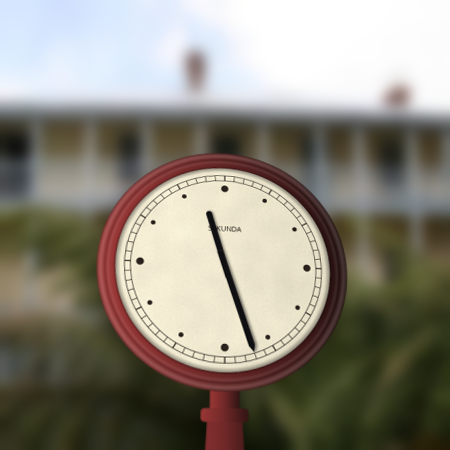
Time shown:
11,27
